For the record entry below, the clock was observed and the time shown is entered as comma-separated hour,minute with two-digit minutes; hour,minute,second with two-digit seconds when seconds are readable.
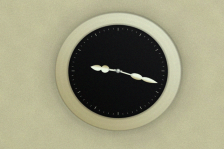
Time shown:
9,18
